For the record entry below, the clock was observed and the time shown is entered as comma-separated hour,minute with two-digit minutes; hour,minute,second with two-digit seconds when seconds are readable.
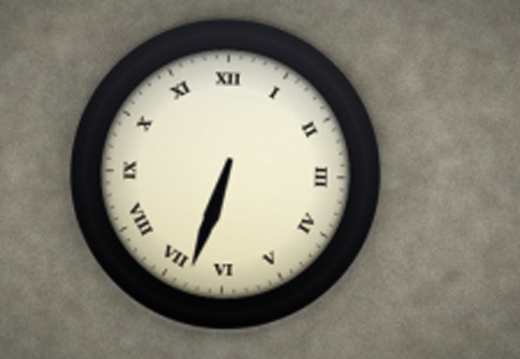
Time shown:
6,33
